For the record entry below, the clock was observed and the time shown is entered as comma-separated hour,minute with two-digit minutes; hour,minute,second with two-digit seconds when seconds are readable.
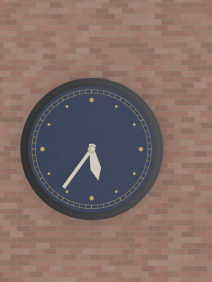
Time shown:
5,36
